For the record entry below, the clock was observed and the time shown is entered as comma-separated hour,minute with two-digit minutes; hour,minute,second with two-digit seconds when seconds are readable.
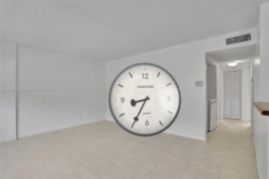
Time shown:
8,35
